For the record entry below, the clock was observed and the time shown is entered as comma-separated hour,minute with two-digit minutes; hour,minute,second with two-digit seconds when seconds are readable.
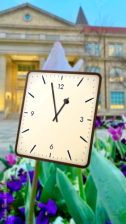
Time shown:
12,57
